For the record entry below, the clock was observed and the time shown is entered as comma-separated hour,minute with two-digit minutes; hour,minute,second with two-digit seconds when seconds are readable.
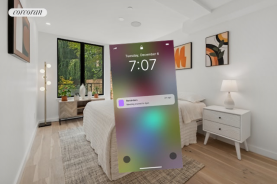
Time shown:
7,07
